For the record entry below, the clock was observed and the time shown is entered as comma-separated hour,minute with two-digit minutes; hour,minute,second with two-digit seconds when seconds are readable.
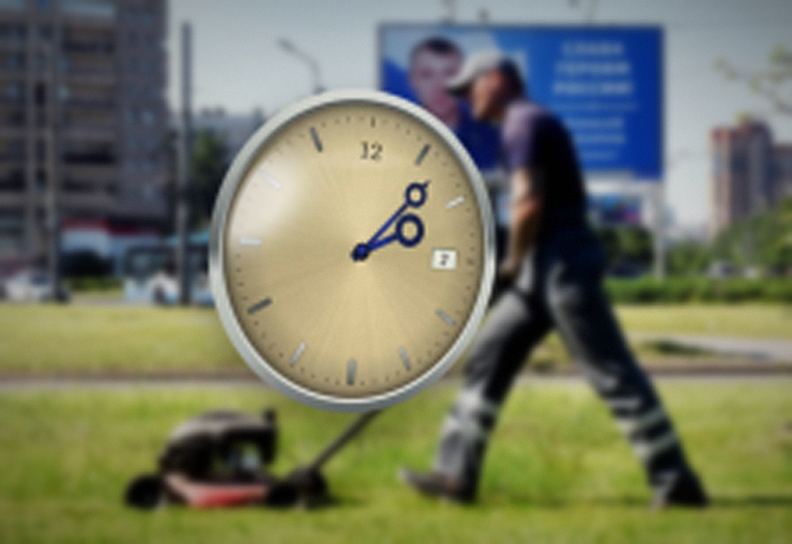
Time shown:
2,07
